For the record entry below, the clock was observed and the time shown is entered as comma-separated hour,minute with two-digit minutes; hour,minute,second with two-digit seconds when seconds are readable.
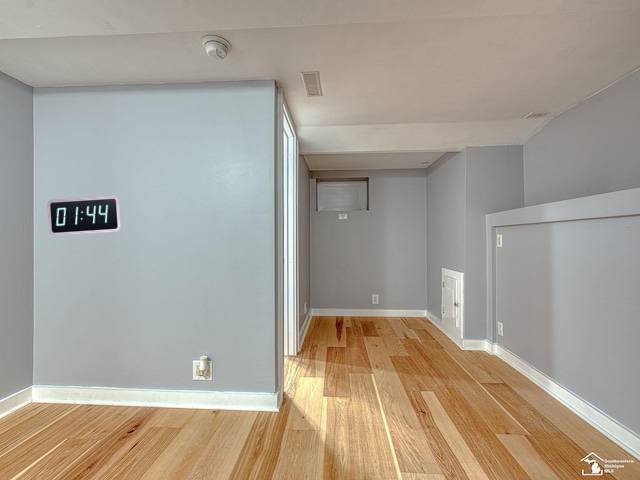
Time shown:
1,44
